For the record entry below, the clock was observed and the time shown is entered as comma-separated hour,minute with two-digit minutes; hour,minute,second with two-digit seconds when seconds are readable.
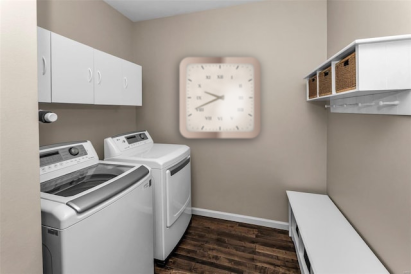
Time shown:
9,41
